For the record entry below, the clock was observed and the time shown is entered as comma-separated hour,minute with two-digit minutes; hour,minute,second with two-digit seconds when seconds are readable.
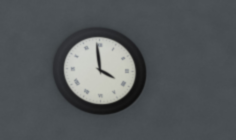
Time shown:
3,59
